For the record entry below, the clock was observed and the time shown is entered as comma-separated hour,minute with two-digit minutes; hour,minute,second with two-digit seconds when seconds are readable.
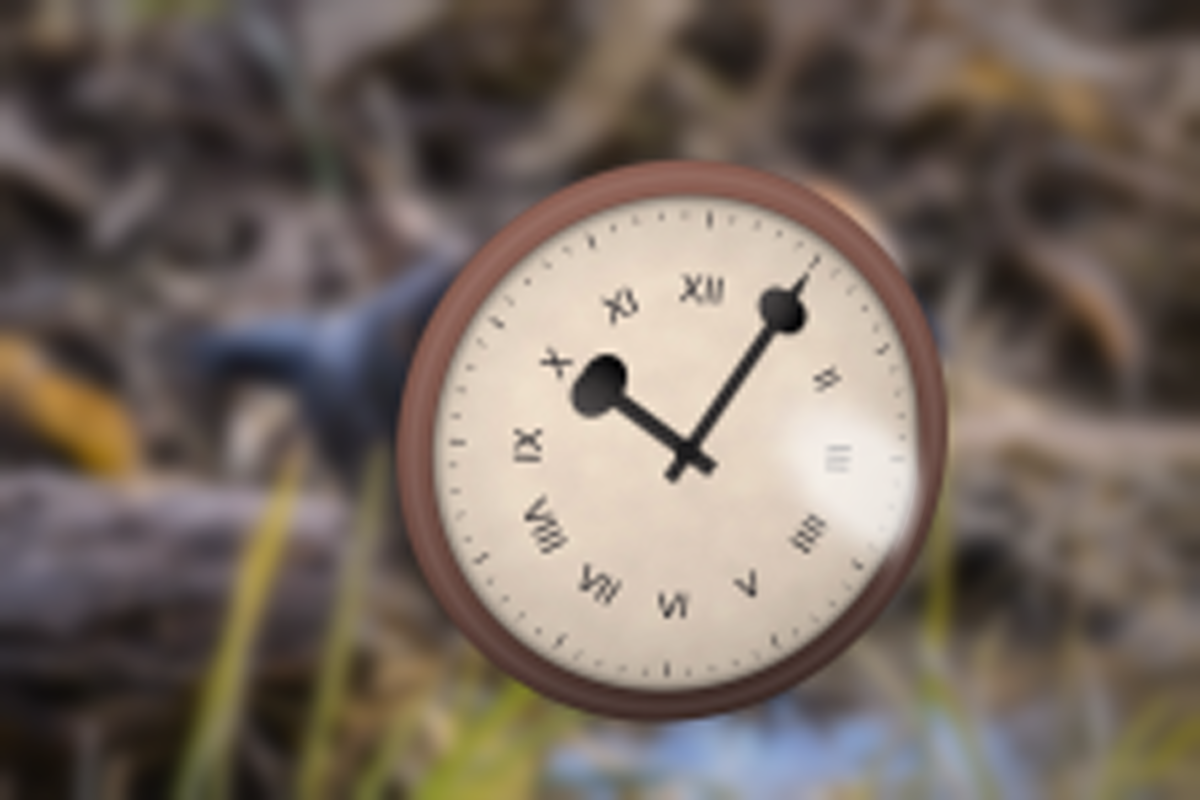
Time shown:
10,05
